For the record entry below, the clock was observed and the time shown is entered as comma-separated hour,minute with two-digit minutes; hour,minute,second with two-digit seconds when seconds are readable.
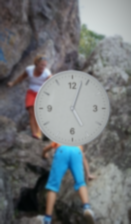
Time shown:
5,03
